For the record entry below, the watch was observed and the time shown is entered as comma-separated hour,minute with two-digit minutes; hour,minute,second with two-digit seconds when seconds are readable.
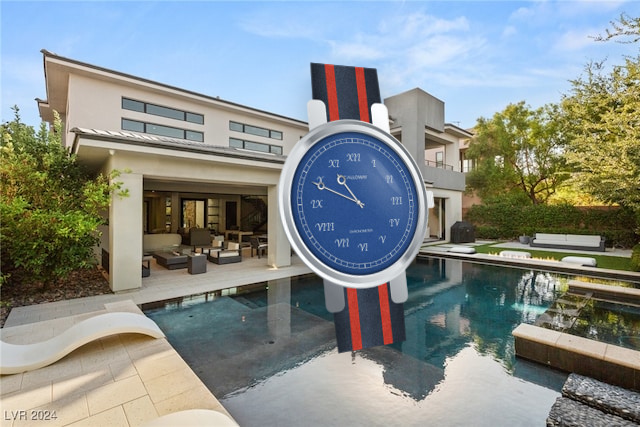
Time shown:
10,49
